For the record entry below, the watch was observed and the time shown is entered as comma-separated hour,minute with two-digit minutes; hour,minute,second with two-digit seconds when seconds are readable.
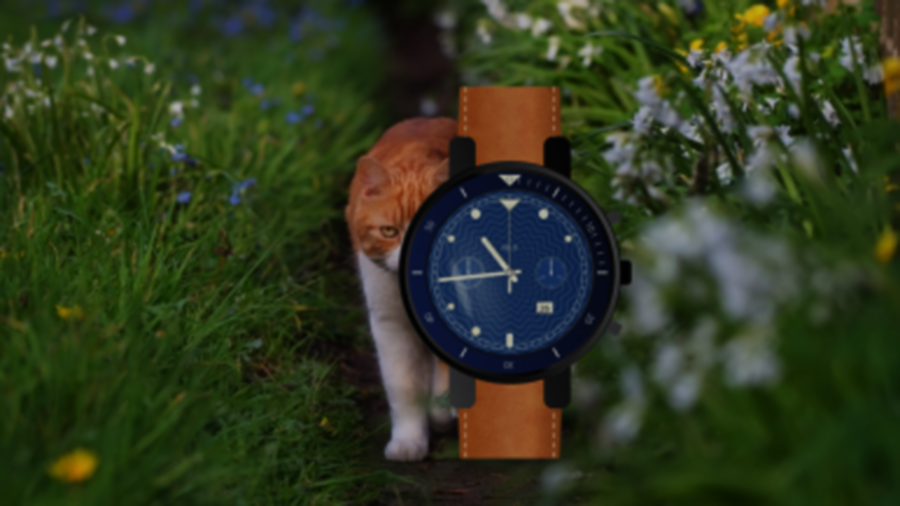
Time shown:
10,44
